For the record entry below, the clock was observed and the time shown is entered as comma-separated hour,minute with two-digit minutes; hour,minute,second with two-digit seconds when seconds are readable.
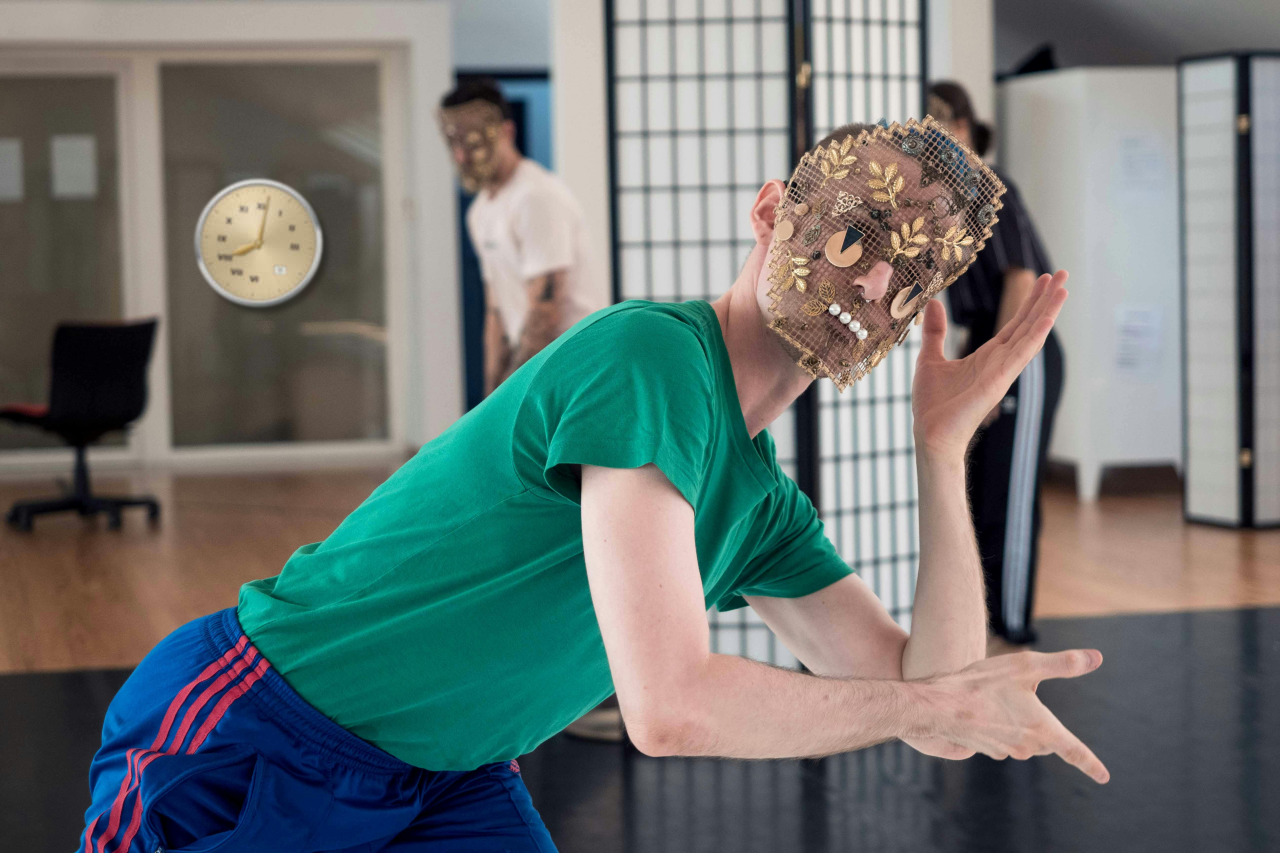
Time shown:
8,01
